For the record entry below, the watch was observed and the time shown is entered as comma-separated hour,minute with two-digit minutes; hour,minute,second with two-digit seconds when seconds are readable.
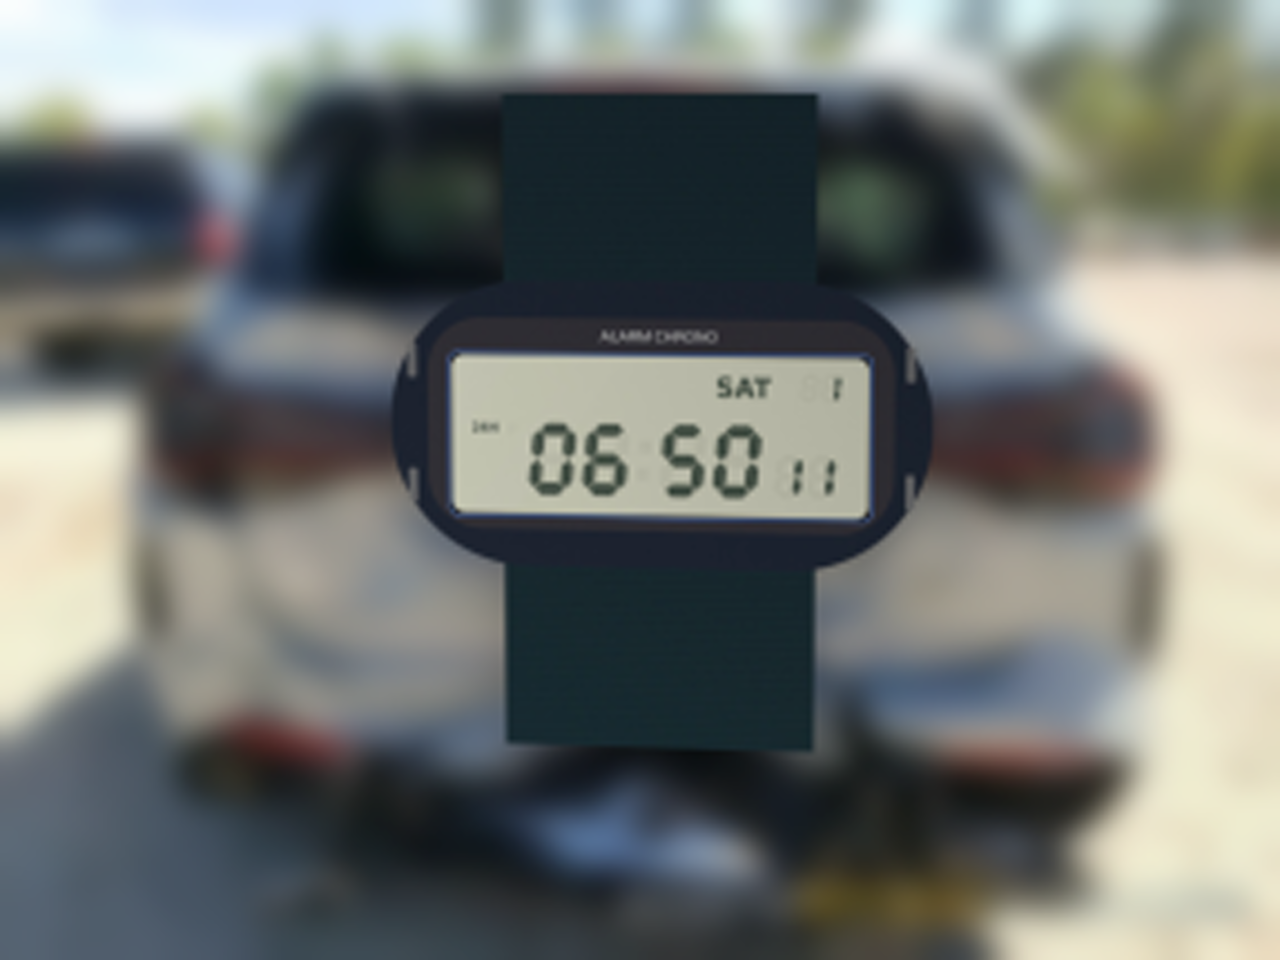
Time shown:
6,50,11
